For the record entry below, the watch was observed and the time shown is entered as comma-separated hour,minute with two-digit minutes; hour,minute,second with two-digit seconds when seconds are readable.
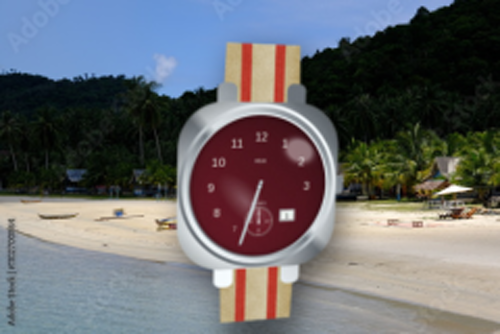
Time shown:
6,33
